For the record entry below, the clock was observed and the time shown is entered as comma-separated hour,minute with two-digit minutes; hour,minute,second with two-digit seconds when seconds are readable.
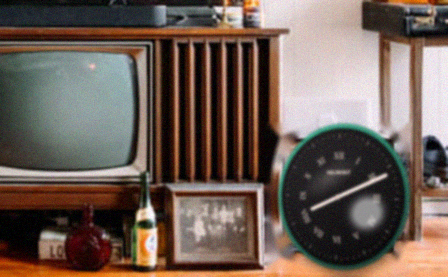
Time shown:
8,11
